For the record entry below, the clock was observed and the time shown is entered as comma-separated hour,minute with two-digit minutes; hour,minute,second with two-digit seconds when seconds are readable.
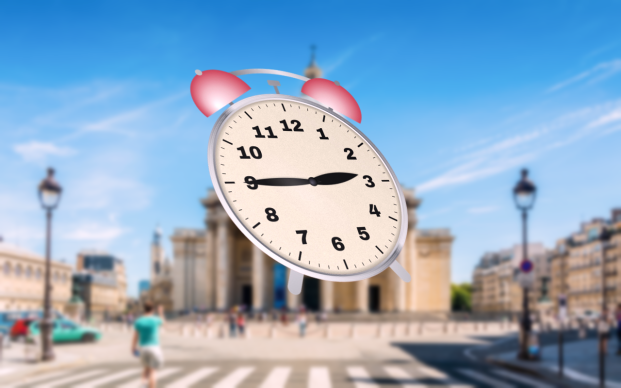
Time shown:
2,45
